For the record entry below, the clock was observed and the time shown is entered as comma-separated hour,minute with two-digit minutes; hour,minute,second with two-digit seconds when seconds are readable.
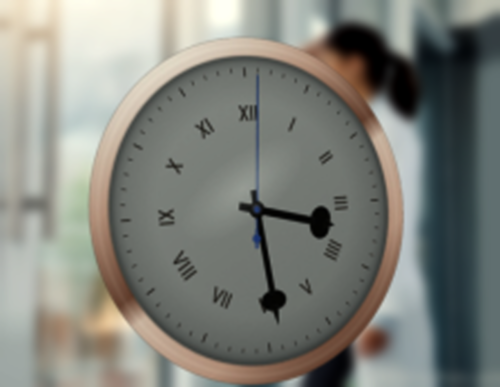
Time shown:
3,29,01
